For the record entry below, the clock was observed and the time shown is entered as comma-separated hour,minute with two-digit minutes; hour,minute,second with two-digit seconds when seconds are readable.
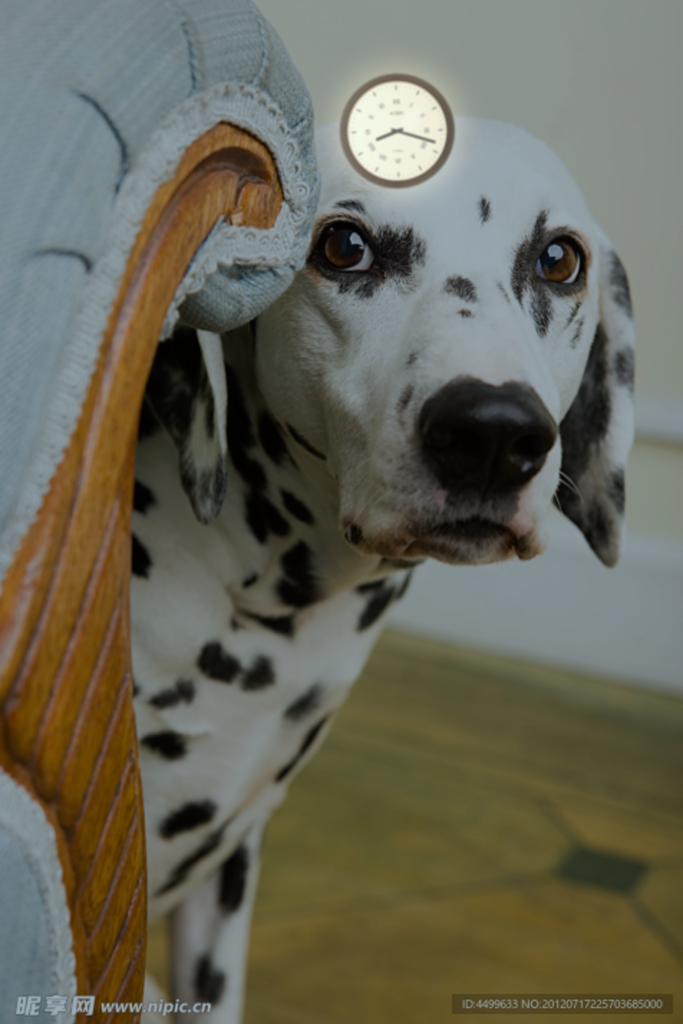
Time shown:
8,18
